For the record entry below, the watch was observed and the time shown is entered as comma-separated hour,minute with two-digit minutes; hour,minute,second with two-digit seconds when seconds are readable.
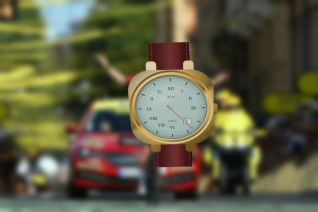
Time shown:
4,23
